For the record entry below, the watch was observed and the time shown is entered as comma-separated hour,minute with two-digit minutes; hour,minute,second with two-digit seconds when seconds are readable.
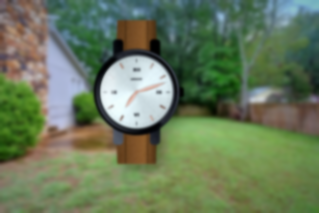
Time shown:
7,12
